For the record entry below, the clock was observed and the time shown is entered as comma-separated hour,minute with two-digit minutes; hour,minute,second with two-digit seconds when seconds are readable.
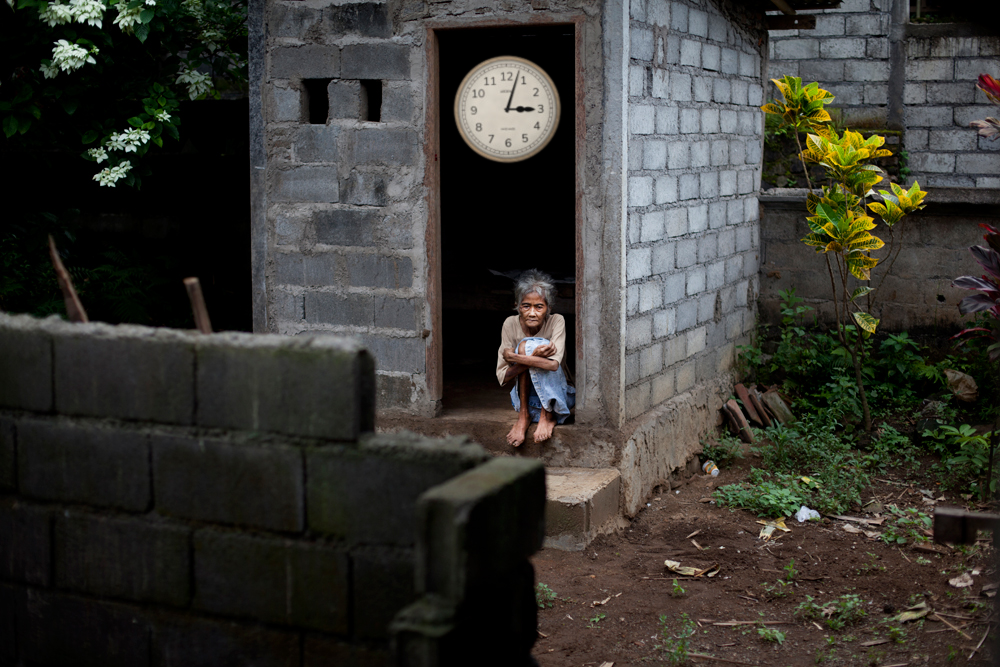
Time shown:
3,03
